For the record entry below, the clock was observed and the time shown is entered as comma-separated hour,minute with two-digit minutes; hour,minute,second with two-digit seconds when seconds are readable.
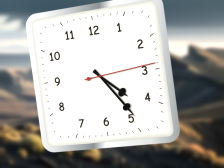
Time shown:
4,24,14
